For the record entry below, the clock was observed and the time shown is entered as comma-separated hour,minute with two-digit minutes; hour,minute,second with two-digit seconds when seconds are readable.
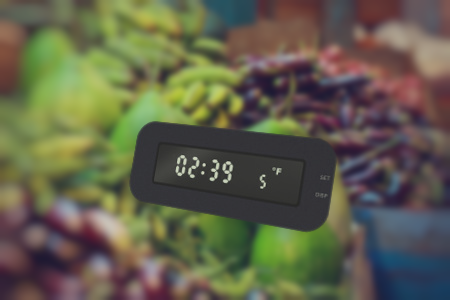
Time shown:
2,39
